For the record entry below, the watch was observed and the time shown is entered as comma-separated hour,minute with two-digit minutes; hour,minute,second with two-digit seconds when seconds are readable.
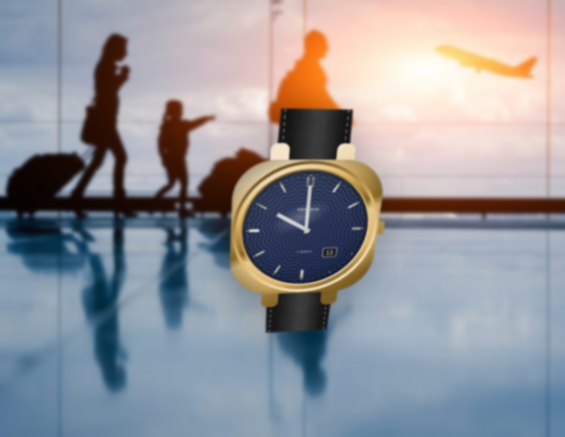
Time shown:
10,00
